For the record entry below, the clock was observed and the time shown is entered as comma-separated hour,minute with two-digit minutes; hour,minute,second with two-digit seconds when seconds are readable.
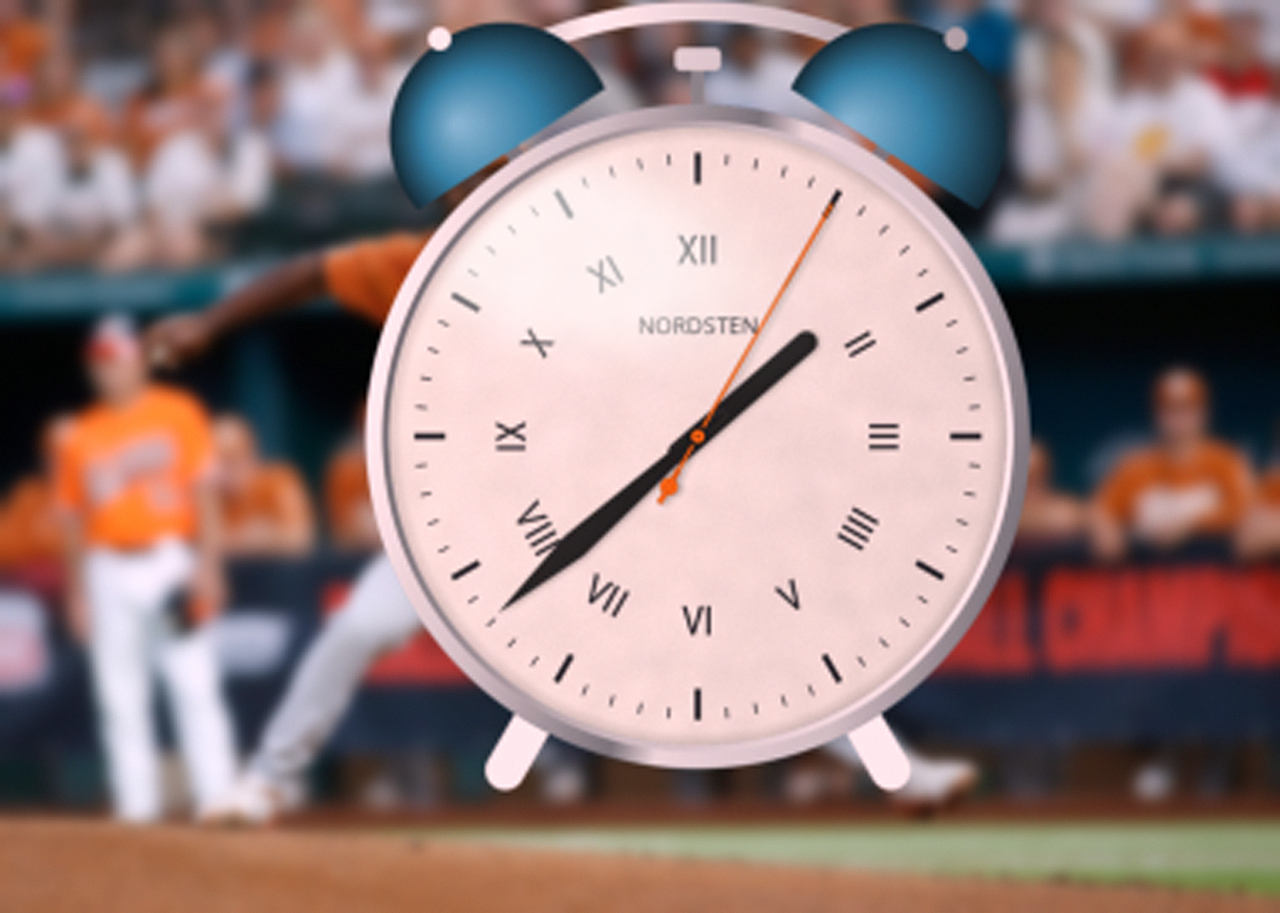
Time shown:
1,38,05
